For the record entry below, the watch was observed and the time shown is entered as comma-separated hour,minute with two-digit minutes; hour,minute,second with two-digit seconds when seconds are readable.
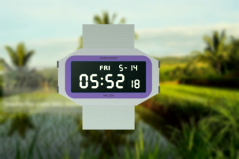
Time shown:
5,52,18
